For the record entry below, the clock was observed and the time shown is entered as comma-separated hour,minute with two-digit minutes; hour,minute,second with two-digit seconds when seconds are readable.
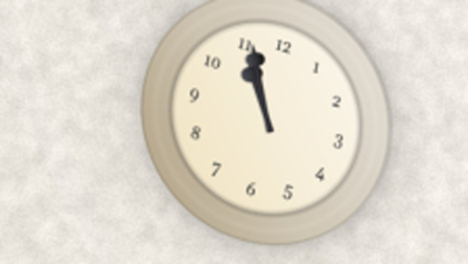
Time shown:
10,56
